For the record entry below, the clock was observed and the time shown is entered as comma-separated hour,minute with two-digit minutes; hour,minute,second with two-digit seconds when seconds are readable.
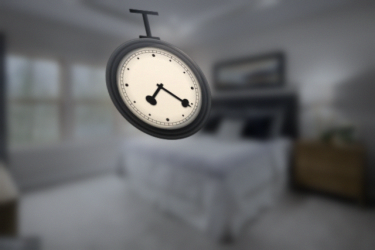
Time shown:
7,21
